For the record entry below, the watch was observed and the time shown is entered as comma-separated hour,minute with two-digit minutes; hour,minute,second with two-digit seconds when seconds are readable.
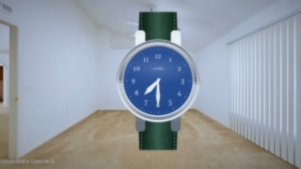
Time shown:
7,30
